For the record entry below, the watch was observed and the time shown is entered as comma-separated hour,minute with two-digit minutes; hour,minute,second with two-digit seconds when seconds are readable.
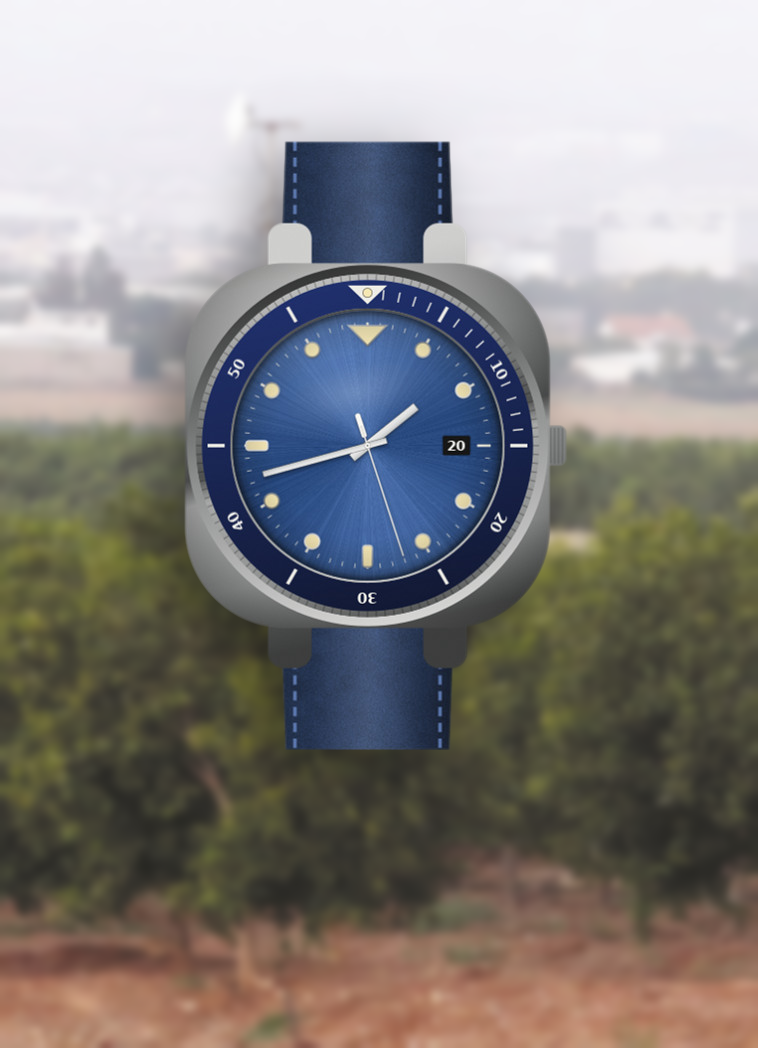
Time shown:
1,42,27
